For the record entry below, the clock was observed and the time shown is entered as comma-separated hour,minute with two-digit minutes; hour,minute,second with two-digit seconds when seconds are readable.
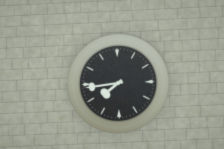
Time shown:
7,44
